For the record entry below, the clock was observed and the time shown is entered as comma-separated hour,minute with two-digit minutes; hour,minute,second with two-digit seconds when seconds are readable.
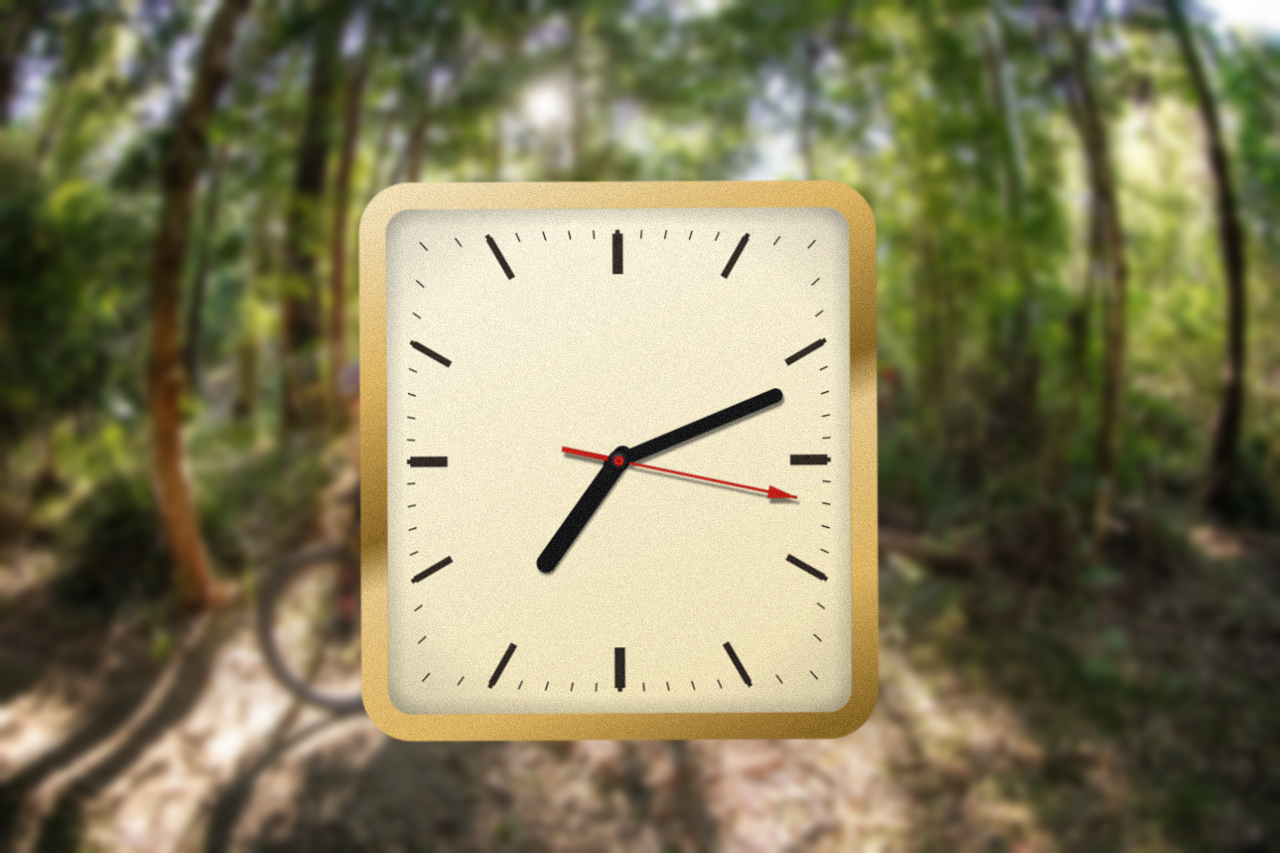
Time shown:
7,11,17
